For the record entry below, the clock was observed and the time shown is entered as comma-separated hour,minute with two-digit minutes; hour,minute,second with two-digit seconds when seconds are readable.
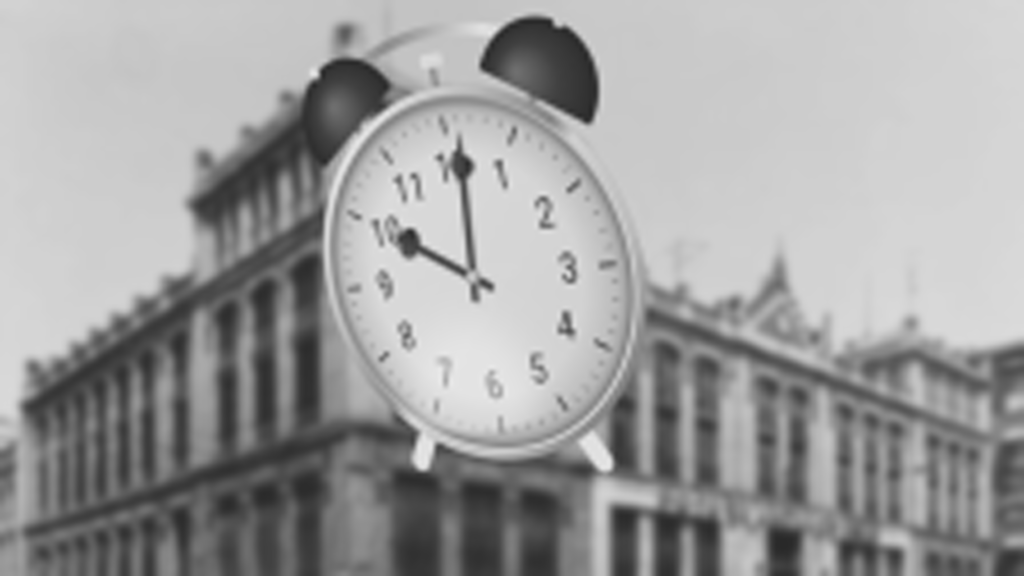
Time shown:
10,01
